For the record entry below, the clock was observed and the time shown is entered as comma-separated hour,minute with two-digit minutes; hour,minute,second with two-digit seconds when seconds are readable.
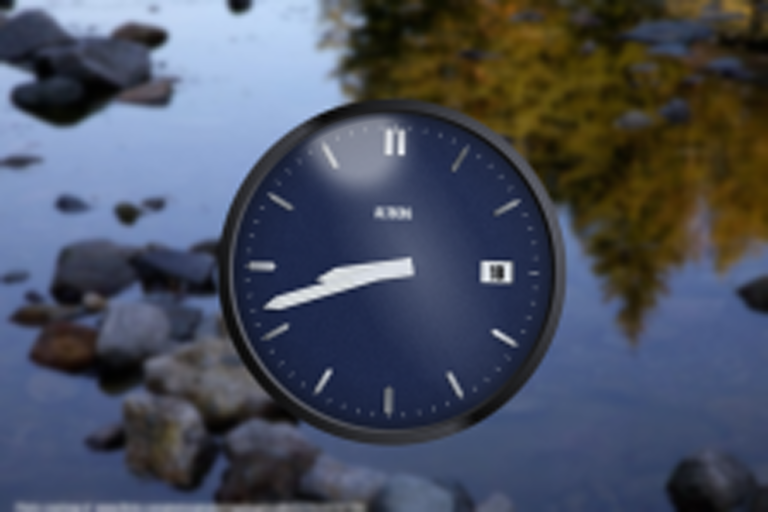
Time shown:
8,42
